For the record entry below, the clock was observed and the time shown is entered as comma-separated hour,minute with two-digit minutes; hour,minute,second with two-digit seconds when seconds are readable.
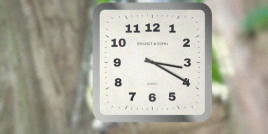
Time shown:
3,20
